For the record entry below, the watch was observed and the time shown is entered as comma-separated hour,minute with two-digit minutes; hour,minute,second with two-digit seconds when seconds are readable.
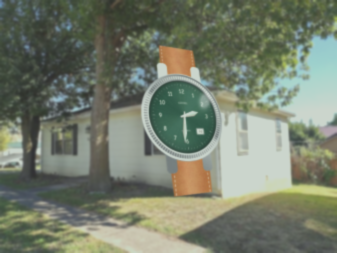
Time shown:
2,31
